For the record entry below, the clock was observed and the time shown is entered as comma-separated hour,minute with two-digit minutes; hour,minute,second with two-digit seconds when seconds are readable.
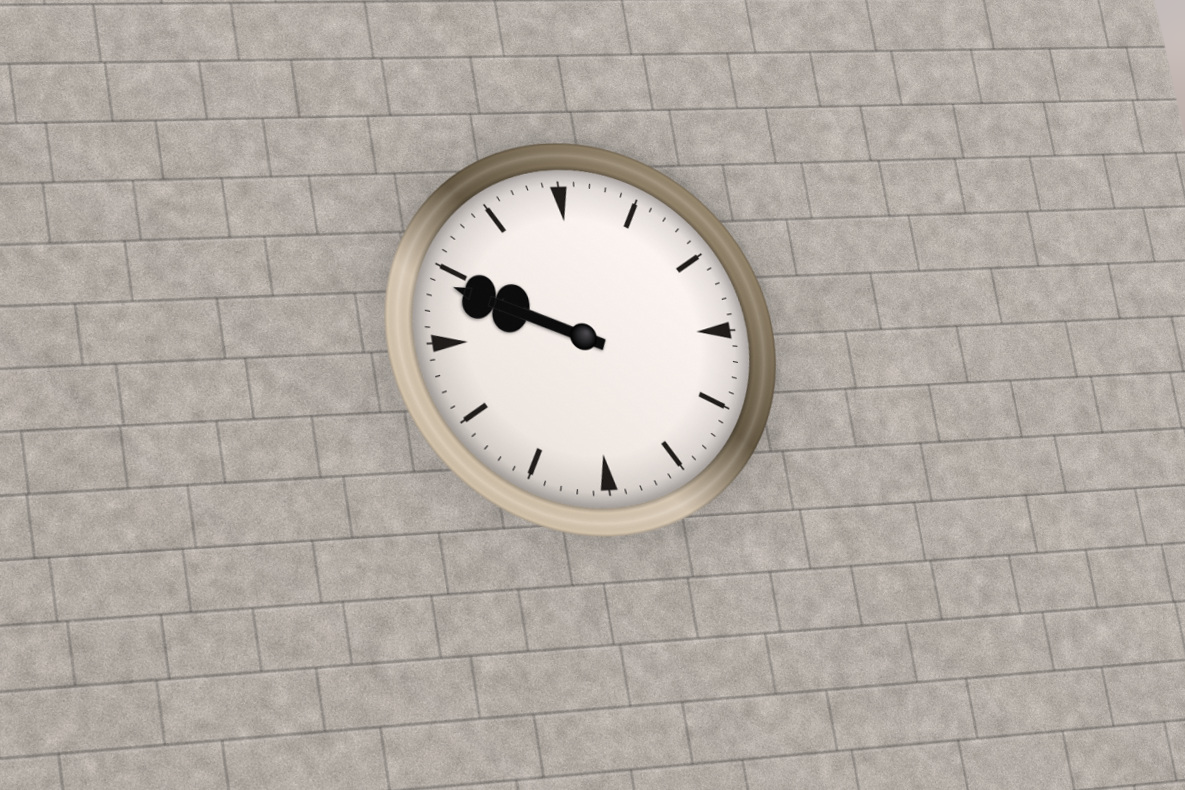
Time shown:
9,49
